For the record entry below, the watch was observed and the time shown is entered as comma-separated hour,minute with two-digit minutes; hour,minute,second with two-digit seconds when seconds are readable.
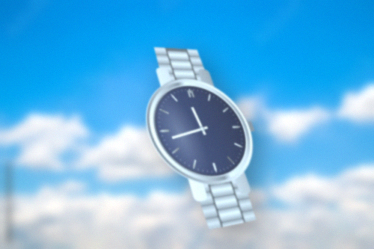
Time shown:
11,43
